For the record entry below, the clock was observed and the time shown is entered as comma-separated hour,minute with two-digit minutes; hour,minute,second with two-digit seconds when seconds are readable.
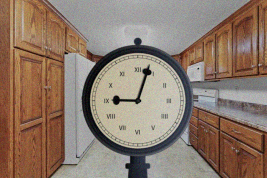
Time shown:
9,03
